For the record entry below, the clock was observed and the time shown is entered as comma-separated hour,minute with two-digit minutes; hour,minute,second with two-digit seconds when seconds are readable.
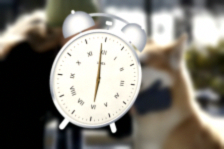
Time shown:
5,59
